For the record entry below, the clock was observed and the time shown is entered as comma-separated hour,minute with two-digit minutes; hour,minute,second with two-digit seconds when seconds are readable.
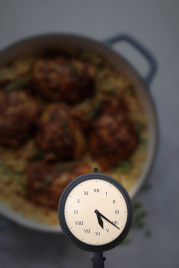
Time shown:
5,21
